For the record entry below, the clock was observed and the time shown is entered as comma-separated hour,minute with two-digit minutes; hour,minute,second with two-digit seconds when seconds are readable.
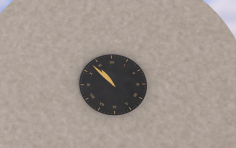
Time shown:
10,53
